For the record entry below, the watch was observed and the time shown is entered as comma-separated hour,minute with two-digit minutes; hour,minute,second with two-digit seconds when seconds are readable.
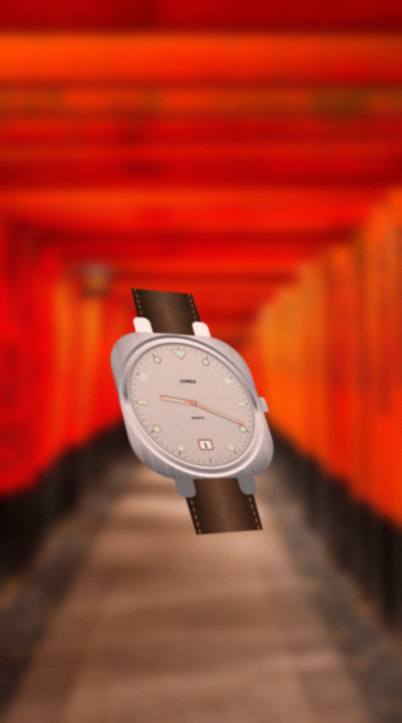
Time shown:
9,19
